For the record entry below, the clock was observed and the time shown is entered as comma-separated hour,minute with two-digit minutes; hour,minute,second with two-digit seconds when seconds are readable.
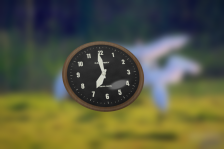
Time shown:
6,59
